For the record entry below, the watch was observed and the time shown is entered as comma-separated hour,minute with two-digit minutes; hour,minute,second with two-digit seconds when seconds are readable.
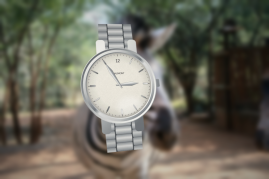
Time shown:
2,55
